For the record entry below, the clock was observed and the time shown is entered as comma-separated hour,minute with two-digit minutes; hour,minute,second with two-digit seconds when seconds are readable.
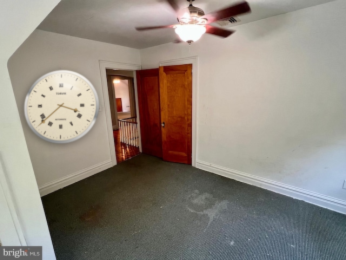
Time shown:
3,38
